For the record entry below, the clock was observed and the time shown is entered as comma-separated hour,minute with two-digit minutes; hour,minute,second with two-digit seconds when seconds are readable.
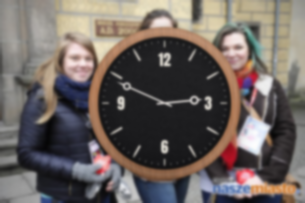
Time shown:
2,49
